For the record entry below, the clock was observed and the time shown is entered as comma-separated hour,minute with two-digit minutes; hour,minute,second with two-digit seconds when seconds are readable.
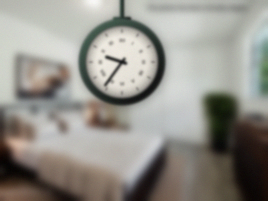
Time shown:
9,36
